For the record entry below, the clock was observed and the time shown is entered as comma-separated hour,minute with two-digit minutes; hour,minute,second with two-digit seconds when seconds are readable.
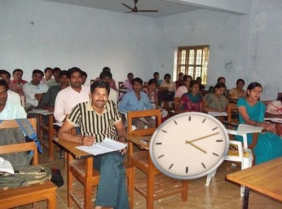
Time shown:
4,12
